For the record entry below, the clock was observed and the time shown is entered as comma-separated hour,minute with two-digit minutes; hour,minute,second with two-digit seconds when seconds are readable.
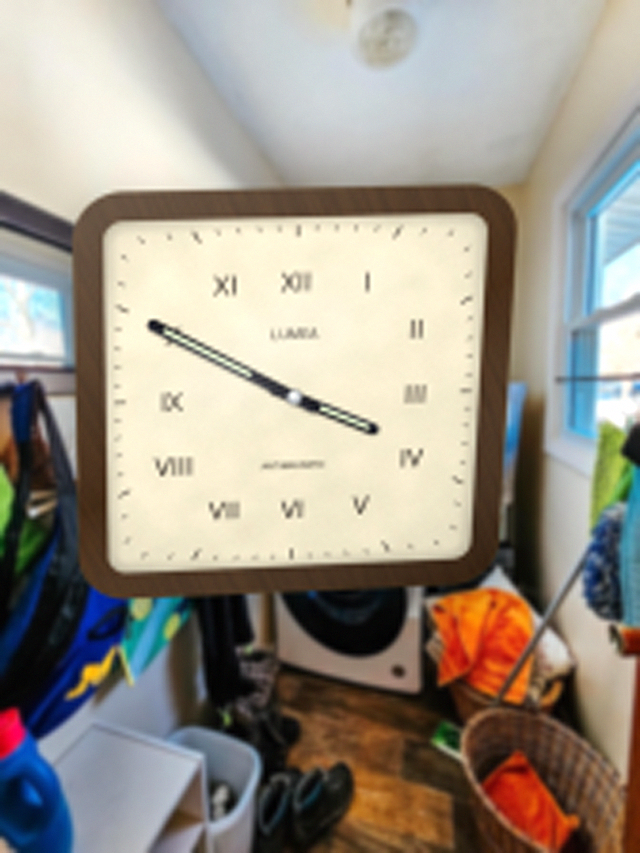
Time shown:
3,50
